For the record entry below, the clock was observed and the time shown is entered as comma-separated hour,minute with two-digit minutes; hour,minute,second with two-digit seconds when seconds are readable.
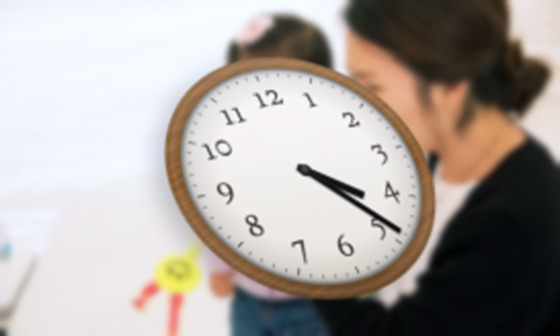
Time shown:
4,24
